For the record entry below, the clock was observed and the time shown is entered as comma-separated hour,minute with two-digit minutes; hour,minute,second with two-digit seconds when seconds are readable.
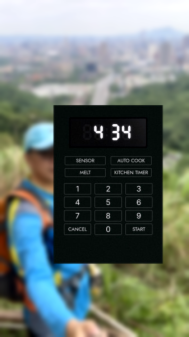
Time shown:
4,34
